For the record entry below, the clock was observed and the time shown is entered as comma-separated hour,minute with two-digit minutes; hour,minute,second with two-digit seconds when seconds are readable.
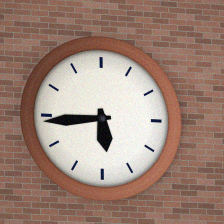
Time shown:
5,44
